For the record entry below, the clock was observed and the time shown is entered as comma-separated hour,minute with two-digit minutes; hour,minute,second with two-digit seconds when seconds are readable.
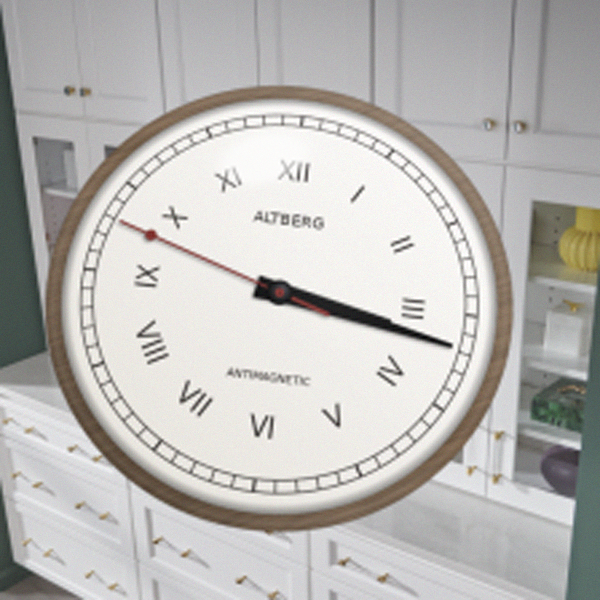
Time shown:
3,16,48
